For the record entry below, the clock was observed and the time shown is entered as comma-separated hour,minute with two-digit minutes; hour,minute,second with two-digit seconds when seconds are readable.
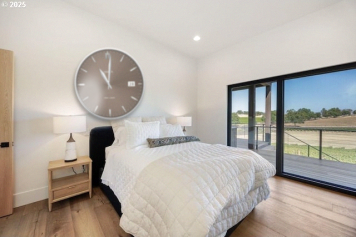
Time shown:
11,01
